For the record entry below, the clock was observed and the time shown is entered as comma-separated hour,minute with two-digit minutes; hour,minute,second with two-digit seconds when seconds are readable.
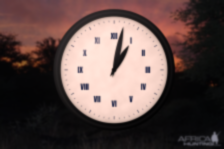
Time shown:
1,02
